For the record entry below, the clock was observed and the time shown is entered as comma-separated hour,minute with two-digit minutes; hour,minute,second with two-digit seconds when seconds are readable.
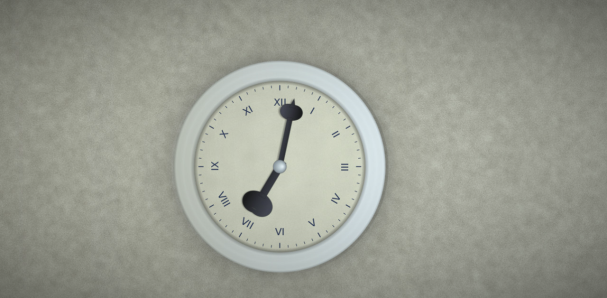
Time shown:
7,02
